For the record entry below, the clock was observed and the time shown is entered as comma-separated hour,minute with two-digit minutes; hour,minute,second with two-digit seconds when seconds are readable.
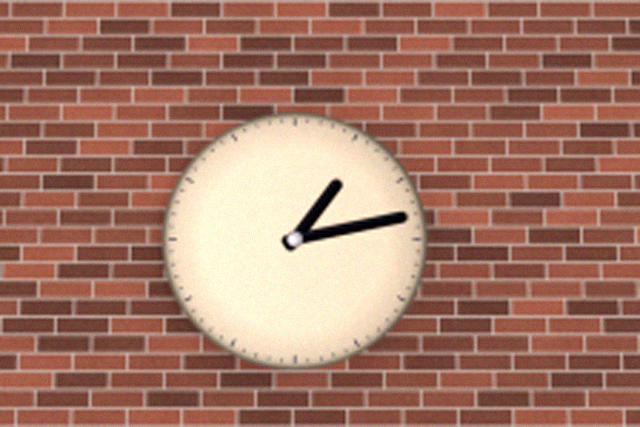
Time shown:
1,13
